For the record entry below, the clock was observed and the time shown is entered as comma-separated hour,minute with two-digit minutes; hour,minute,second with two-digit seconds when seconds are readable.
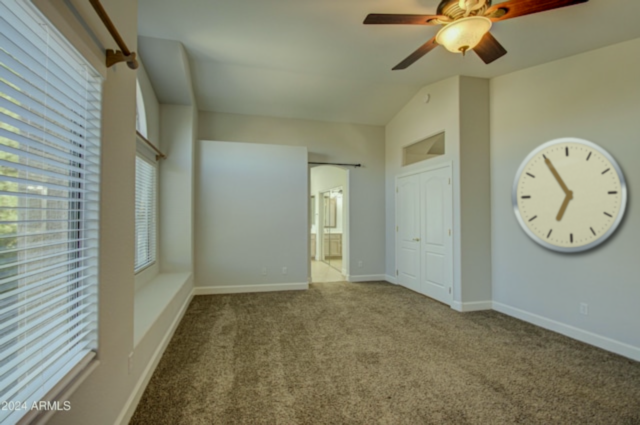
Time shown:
6,55
